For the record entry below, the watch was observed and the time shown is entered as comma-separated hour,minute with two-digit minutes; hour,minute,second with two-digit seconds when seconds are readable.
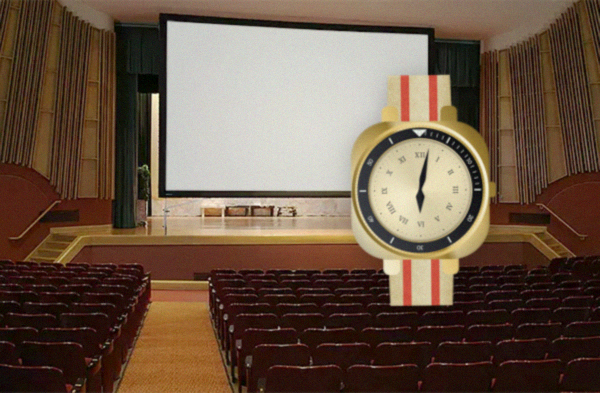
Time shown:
6,02
